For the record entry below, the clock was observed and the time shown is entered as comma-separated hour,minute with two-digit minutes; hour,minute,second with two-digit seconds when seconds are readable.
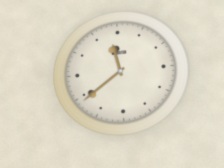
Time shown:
11,39
